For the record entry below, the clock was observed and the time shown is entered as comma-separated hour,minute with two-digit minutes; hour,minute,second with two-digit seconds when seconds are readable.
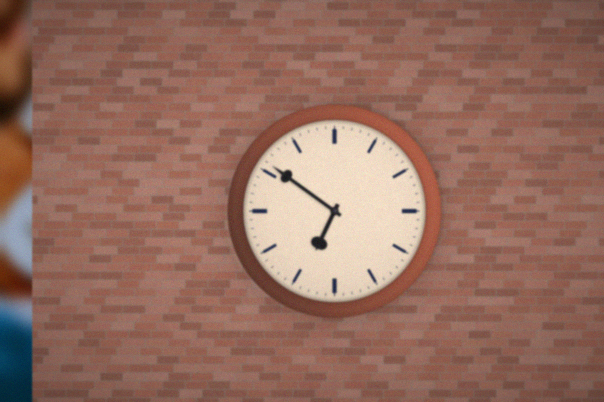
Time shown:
6,51
